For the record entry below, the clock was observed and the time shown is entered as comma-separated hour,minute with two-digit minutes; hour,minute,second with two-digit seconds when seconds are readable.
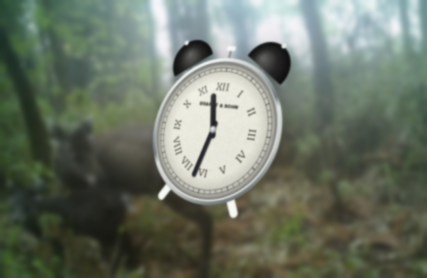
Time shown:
11,32
